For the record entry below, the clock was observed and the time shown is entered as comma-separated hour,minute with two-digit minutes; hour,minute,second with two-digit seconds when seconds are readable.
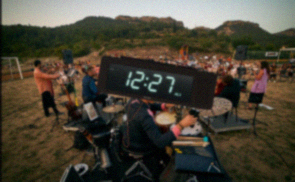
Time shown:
12,27
